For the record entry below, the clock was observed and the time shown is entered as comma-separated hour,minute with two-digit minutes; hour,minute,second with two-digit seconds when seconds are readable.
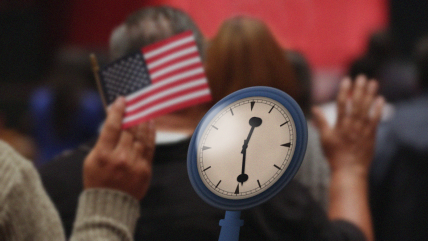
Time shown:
12,29
